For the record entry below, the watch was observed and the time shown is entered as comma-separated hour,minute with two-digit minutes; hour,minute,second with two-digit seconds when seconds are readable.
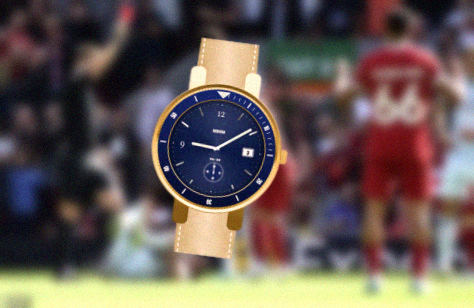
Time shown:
9,09
